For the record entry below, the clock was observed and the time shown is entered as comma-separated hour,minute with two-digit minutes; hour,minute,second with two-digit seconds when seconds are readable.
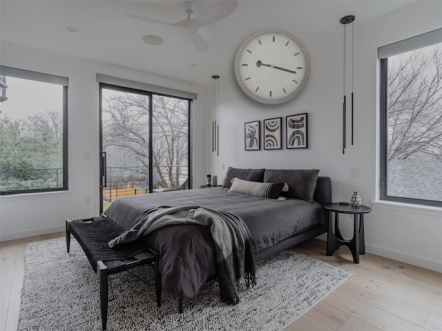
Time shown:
9,17
